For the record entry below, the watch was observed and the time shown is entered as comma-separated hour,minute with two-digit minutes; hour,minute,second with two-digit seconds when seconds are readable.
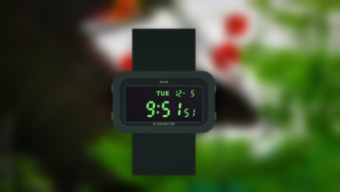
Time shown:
9,51,51
